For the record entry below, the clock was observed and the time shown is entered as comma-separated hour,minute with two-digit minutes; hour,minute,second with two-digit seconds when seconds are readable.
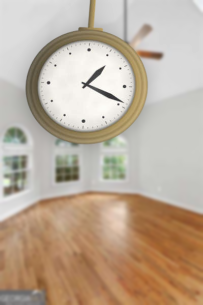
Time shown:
1,19
